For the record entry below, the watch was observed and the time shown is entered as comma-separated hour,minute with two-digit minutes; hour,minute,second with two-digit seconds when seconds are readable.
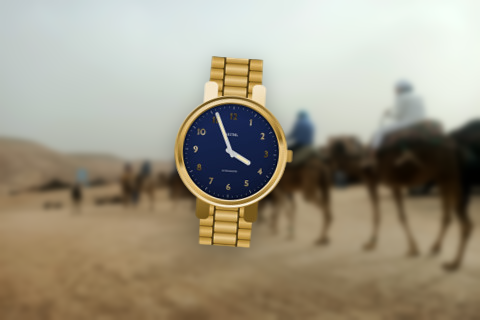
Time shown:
3,56
